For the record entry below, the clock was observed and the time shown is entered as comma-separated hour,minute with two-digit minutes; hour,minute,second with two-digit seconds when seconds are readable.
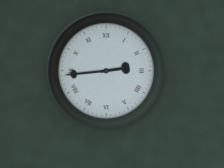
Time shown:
2,44
